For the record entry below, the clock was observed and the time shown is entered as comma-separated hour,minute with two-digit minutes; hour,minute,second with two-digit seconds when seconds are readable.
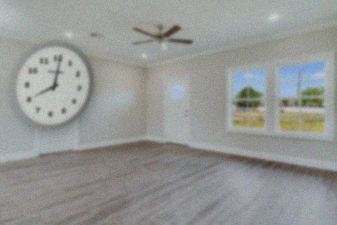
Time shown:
8,01
